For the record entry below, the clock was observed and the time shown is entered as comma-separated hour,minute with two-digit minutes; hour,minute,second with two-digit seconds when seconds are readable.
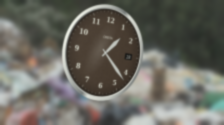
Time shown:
1,22
